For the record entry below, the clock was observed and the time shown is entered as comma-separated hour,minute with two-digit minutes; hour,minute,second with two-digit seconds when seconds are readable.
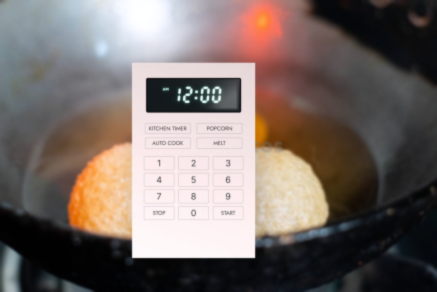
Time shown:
12,00
